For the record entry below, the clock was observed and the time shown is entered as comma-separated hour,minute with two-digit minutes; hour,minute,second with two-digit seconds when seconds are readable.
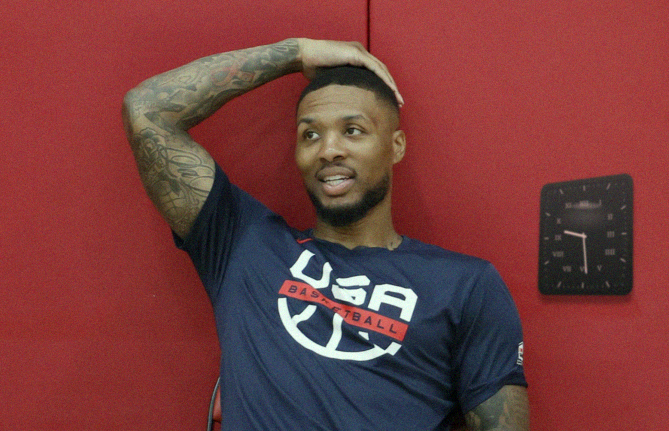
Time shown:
9,29
